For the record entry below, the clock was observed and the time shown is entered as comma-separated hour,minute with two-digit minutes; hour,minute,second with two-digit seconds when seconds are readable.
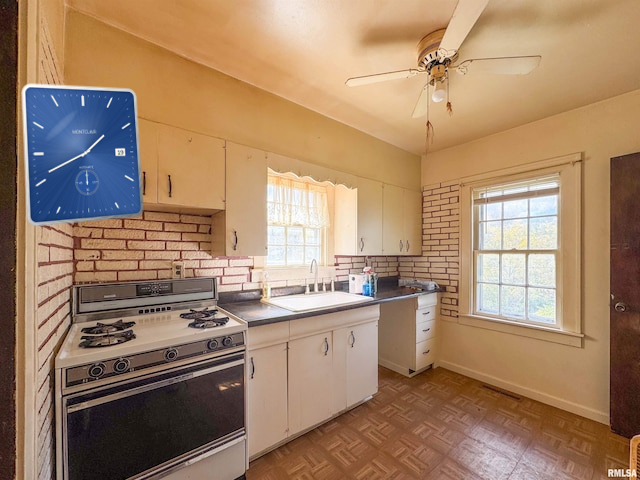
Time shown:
1,41
